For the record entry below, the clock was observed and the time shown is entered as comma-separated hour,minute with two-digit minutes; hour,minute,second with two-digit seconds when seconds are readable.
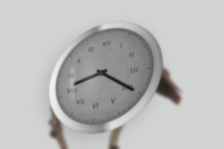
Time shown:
8,20
